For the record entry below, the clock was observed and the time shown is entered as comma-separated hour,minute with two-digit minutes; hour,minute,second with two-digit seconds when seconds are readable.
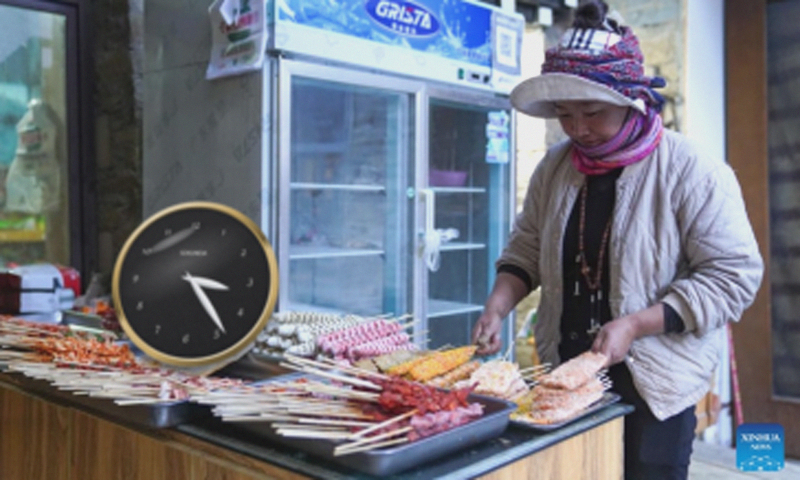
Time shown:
3,24
